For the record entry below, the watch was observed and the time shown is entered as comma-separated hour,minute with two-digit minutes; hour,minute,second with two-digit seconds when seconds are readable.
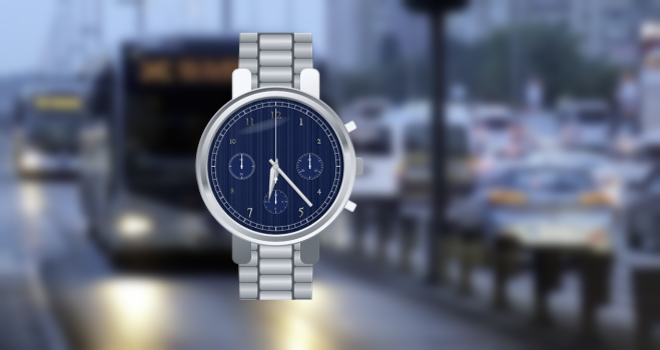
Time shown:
6,23
